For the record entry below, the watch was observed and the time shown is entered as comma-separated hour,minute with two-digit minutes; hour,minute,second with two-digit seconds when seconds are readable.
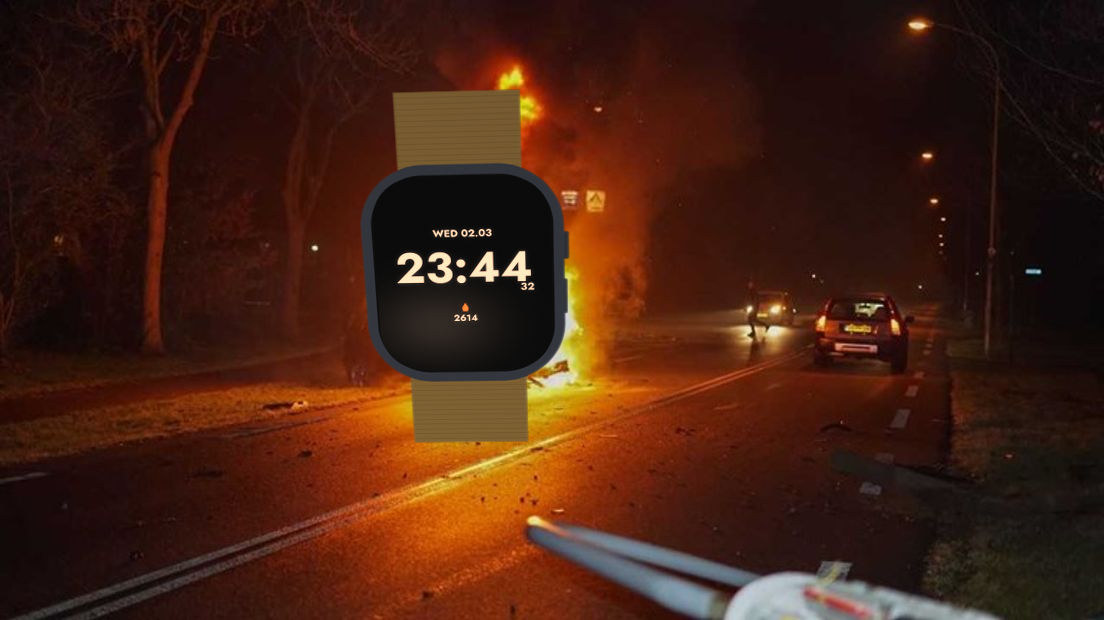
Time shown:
23,44,32
